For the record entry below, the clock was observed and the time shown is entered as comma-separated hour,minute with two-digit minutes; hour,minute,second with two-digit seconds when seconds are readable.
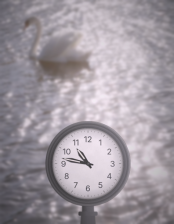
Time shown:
10,47
